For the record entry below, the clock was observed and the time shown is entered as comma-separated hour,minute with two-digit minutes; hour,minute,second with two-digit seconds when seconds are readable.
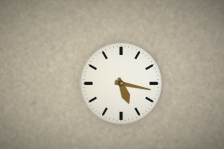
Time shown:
5,17
